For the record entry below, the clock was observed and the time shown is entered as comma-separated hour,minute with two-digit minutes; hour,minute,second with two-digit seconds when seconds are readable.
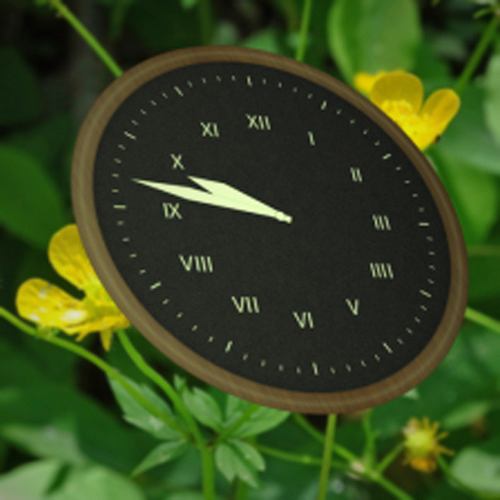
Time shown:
9,47
